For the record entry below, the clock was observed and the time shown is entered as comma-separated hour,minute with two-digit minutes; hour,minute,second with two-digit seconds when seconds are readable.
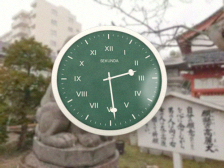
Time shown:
2,29
